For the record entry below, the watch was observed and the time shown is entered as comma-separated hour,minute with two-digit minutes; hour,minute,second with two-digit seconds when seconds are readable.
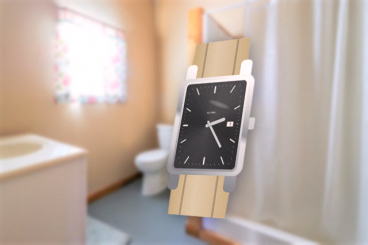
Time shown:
2,24
